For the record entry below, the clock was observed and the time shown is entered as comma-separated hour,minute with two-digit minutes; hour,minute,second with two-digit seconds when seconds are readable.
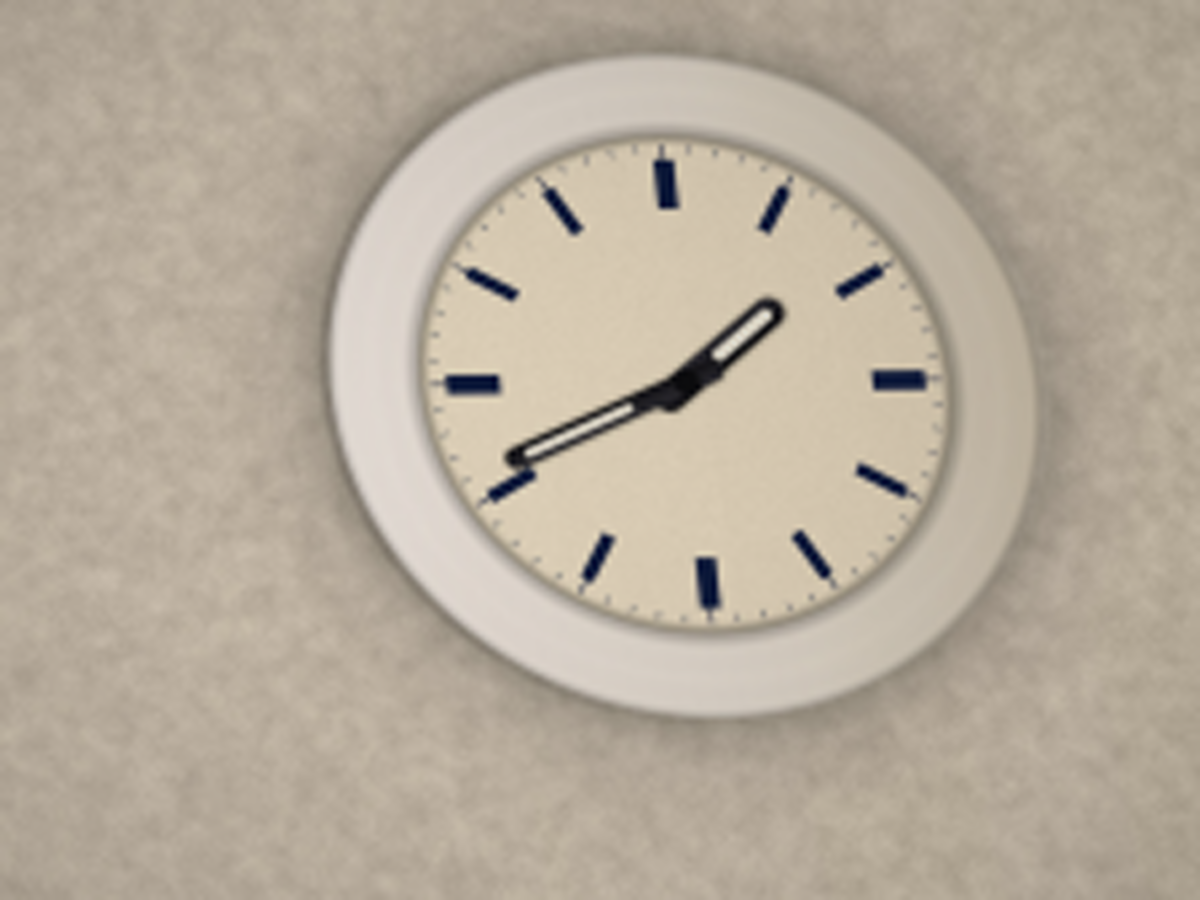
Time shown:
1,41
